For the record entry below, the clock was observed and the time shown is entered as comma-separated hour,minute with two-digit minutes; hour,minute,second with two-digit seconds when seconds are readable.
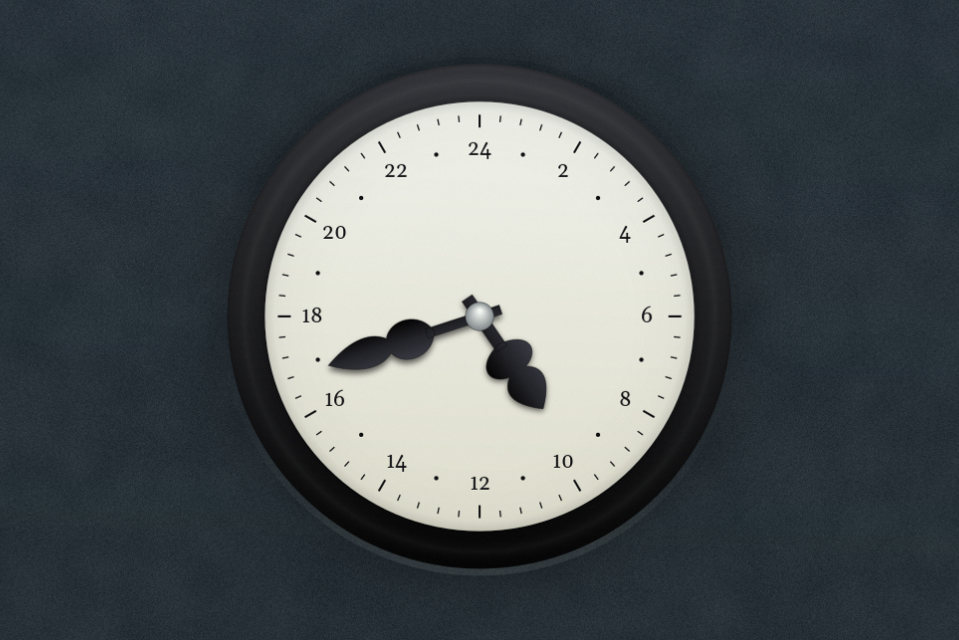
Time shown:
9,42
